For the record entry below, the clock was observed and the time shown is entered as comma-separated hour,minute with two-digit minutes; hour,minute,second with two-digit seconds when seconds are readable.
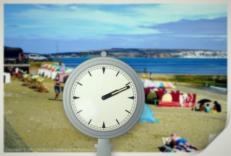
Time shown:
2,11
